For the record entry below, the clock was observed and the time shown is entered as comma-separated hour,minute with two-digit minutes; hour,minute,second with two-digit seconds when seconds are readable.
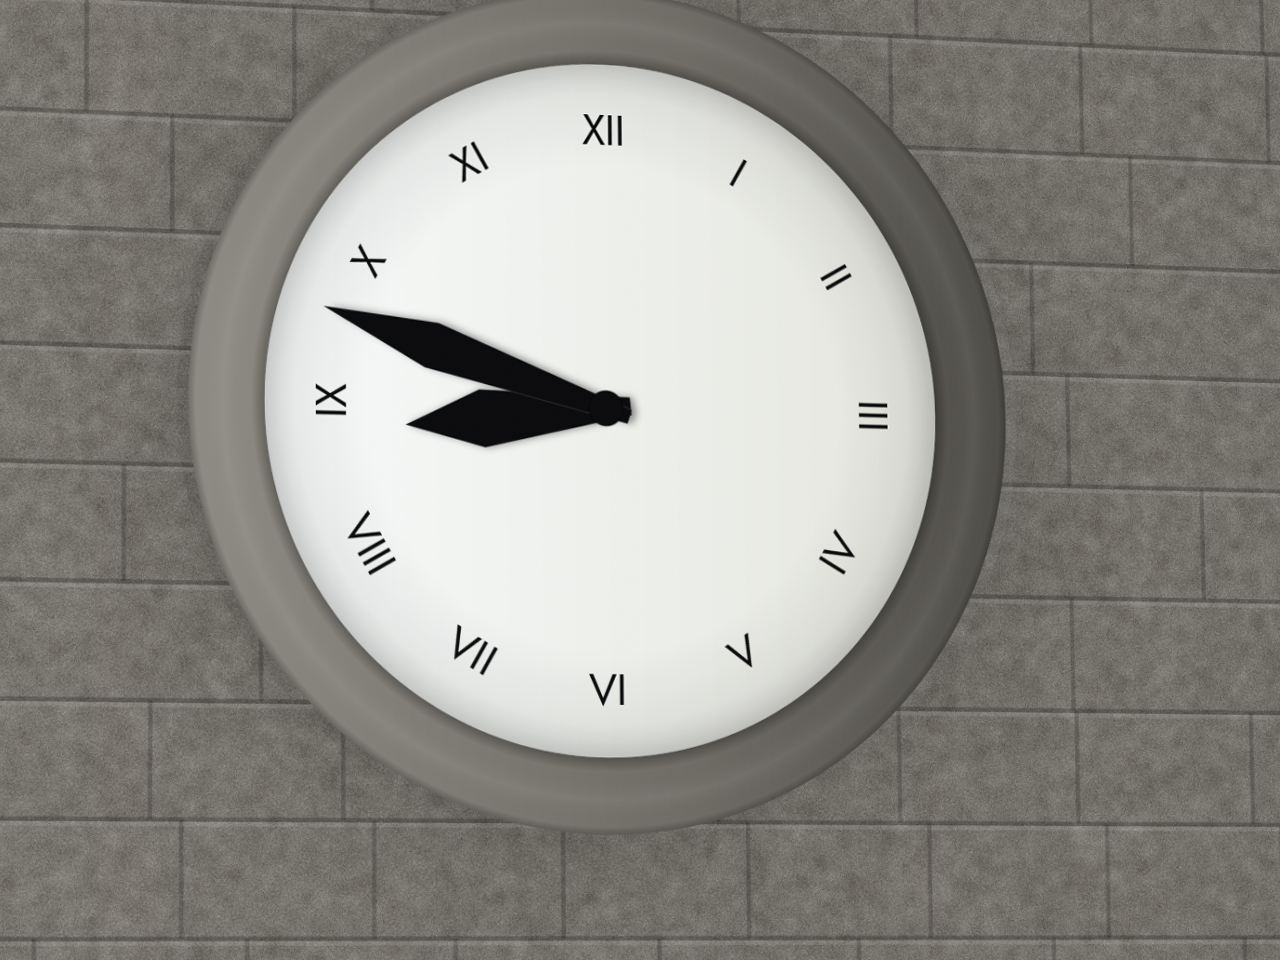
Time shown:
8,48
